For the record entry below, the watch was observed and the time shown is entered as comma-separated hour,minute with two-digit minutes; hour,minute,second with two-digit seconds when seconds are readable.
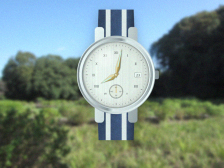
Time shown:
8,02
